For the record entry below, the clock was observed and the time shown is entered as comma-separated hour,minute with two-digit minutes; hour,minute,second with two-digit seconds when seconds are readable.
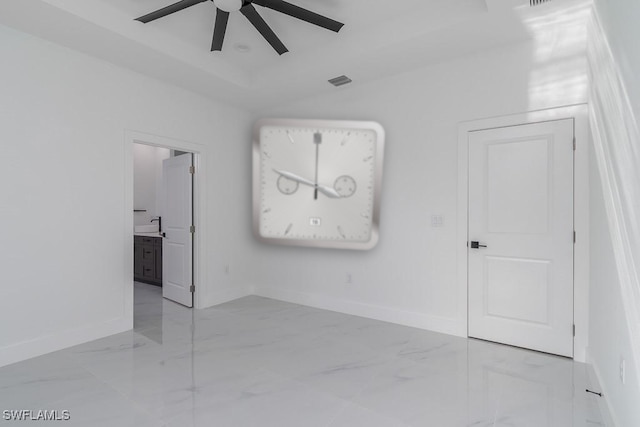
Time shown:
3,48
